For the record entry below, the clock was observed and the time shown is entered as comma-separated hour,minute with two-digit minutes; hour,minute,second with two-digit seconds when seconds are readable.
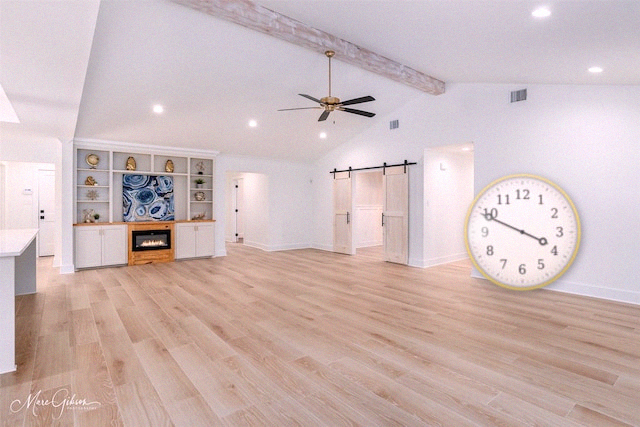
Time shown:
3,49
